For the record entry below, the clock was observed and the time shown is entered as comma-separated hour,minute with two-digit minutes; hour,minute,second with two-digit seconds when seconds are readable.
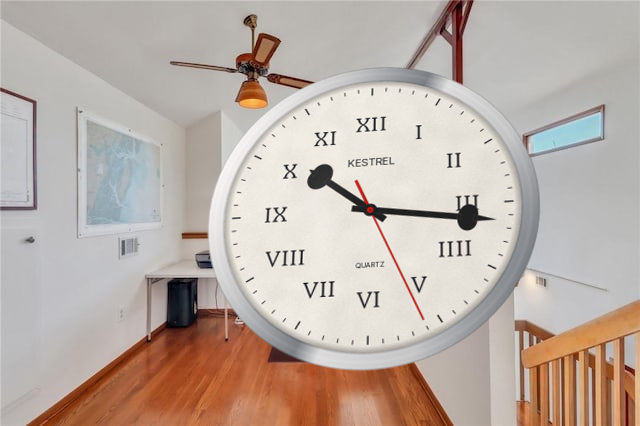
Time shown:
10,16,26
